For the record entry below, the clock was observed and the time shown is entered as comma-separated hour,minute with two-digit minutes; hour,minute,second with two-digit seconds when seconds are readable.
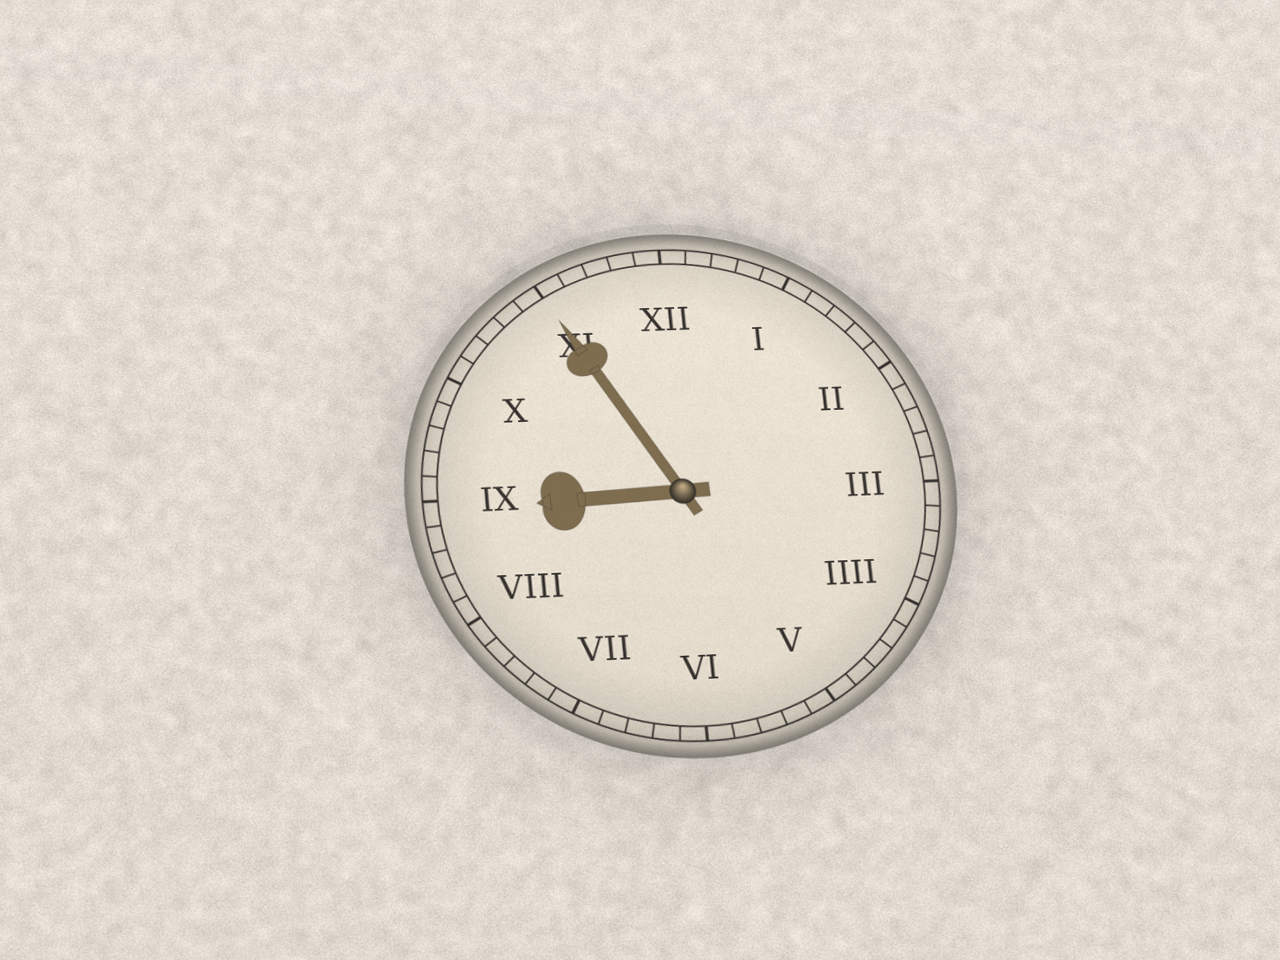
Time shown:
8,55
